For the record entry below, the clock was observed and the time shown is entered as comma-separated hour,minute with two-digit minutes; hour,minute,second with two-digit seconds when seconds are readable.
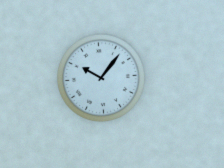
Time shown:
10,07
